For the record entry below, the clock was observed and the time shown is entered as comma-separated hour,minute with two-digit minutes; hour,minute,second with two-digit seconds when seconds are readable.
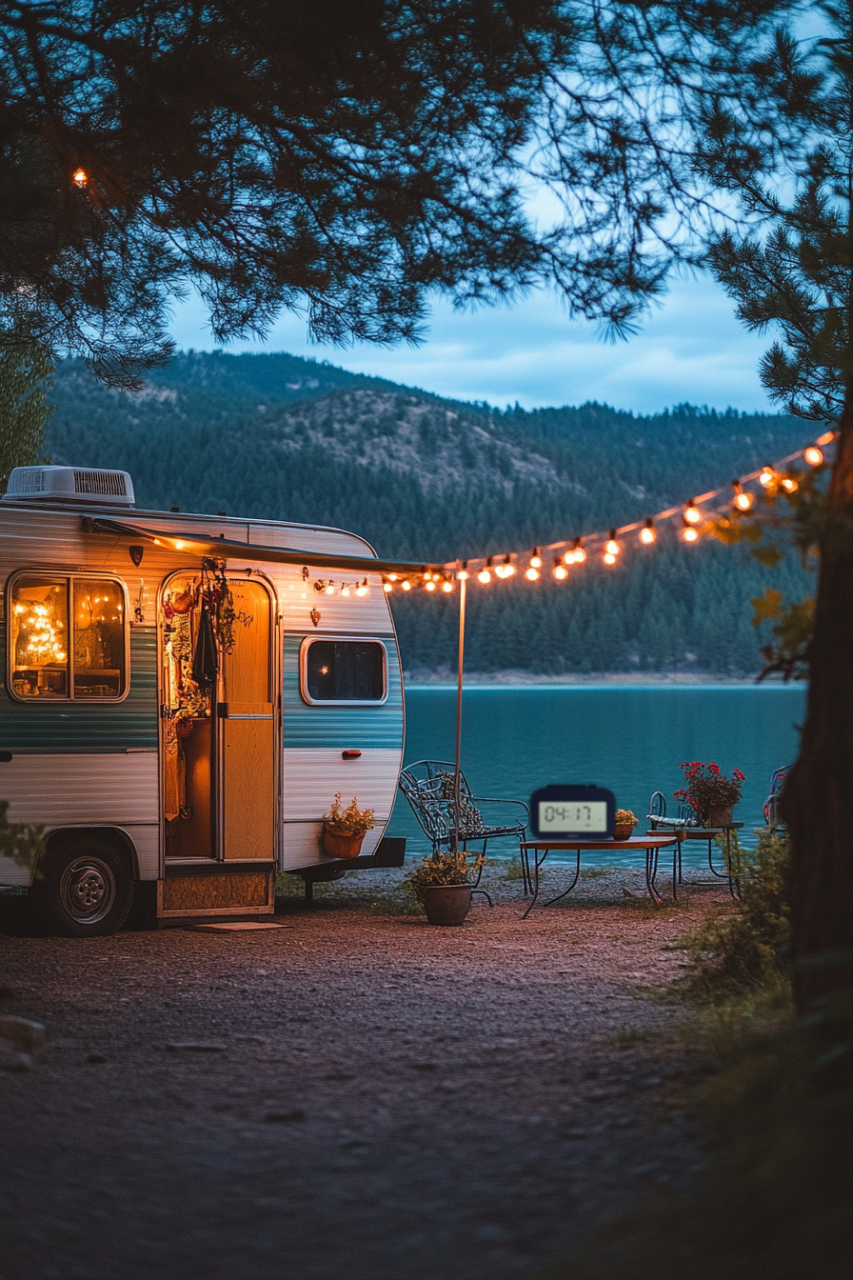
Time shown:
4,17
